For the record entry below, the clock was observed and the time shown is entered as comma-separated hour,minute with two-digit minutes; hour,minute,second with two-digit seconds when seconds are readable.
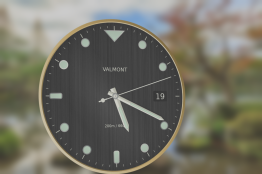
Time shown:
5,19,12
